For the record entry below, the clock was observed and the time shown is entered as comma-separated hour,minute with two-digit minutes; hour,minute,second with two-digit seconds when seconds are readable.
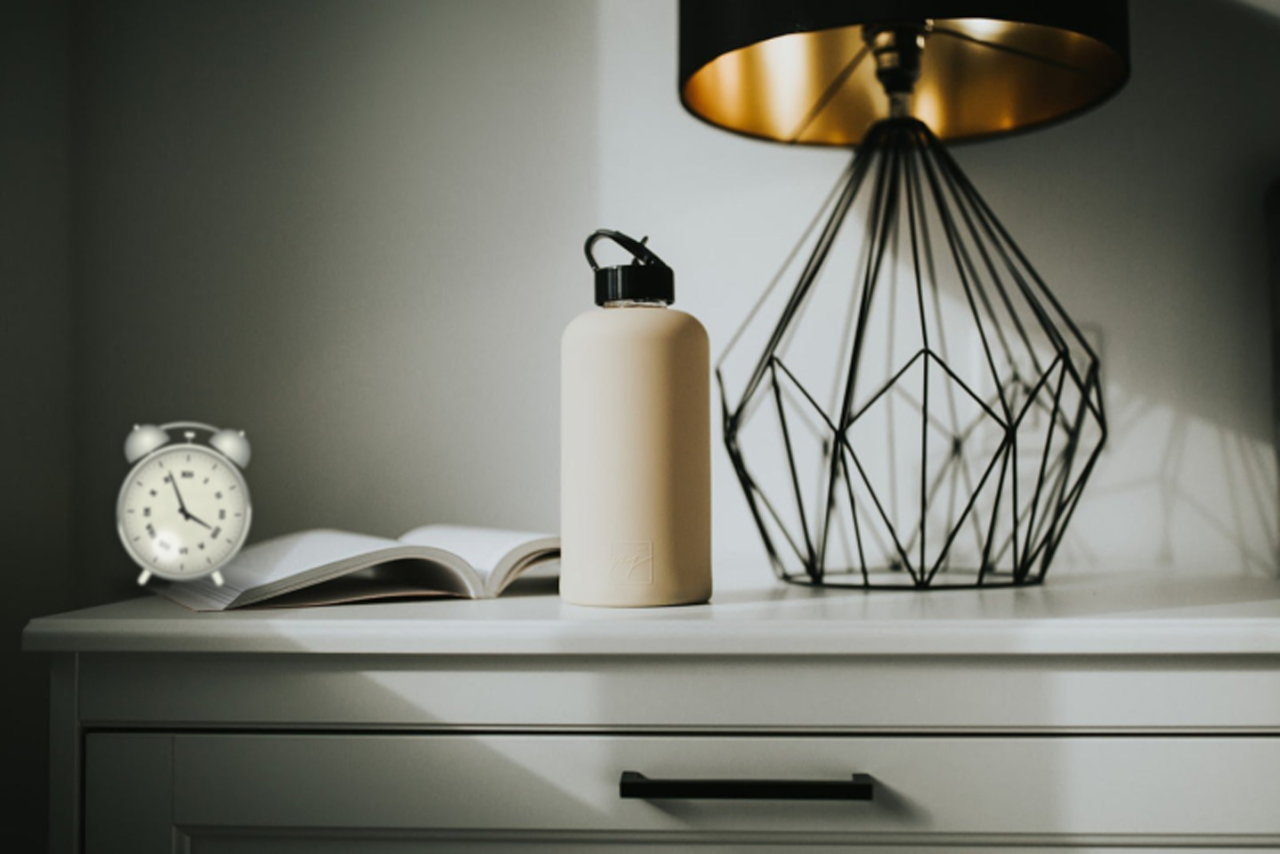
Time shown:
3,56
